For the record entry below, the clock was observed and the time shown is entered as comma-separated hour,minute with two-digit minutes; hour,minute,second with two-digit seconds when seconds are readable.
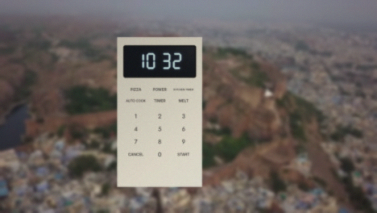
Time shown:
10,32
